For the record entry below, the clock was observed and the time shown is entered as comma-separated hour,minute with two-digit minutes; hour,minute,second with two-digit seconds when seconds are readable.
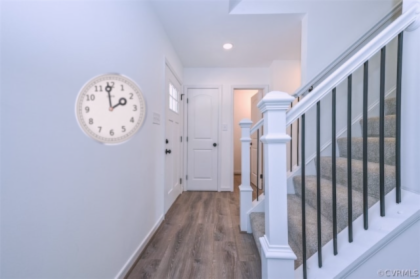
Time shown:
1,59
